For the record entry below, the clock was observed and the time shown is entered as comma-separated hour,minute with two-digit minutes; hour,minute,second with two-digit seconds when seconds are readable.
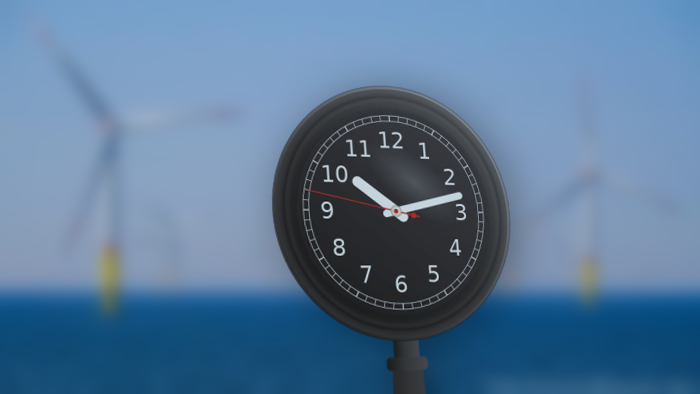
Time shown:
10,12,47
